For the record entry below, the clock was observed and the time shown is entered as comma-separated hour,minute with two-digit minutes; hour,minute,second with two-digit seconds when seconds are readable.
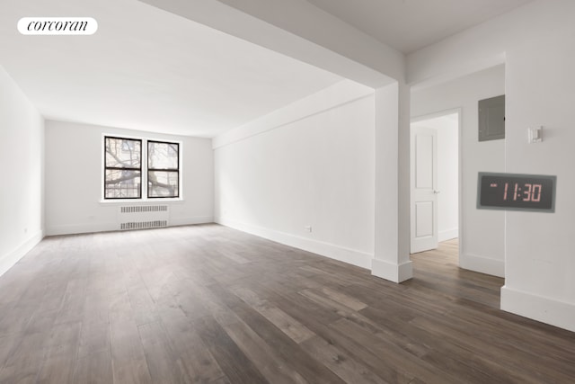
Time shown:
11,30
